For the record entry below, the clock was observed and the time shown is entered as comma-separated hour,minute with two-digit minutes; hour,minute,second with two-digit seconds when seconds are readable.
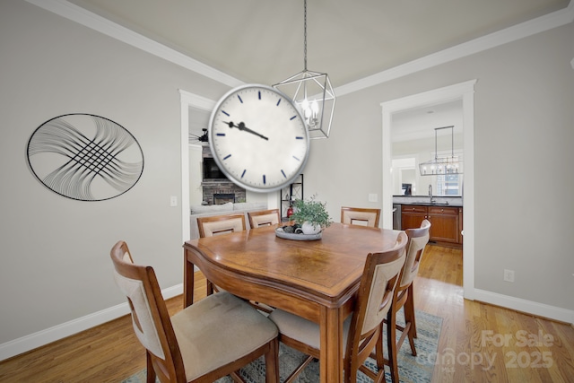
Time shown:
9,48
